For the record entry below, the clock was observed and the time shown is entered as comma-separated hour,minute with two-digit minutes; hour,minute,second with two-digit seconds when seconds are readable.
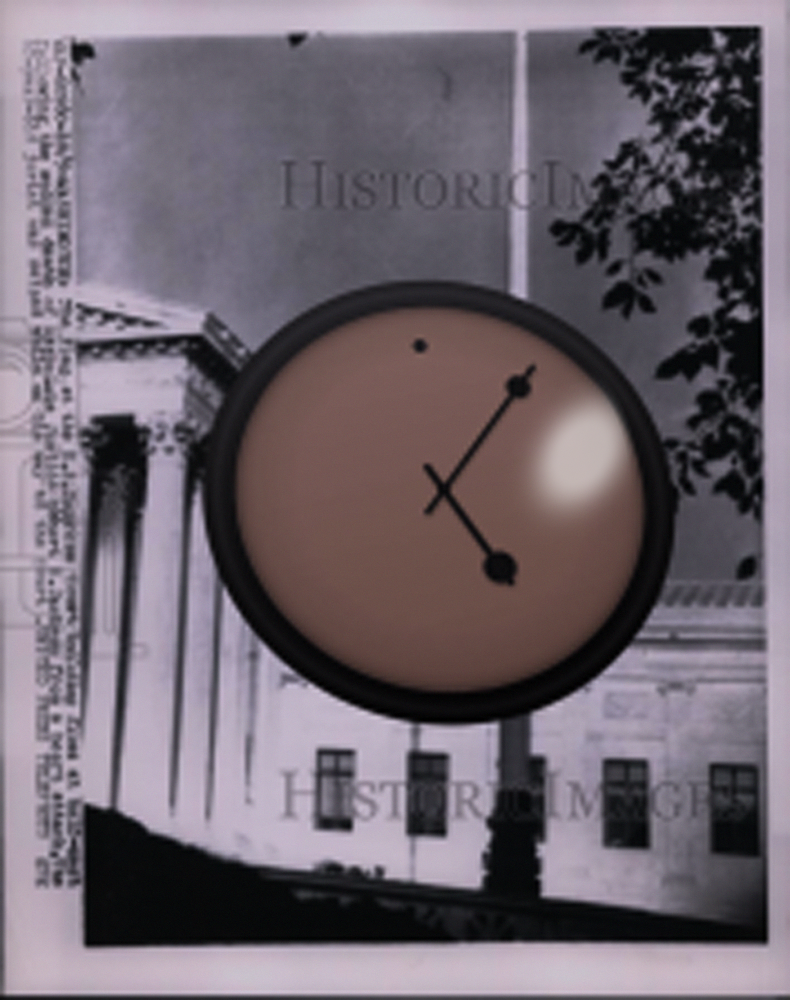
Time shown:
5,07
